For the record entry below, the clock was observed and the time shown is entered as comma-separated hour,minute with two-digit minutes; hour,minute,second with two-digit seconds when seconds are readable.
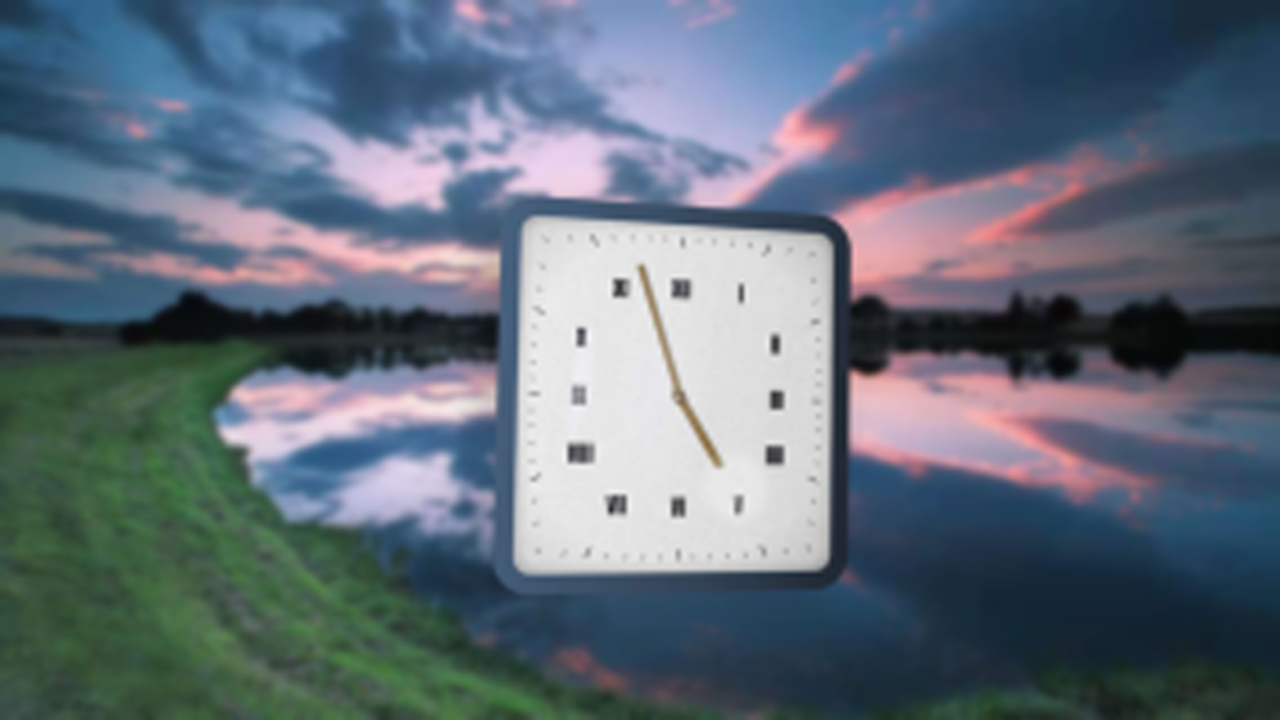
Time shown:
4,57
